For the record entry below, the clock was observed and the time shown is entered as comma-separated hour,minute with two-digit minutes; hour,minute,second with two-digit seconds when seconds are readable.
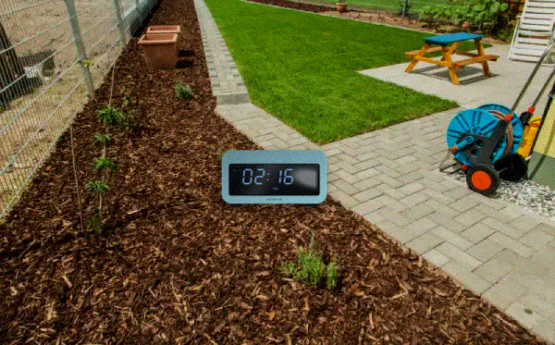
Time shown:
2,16
